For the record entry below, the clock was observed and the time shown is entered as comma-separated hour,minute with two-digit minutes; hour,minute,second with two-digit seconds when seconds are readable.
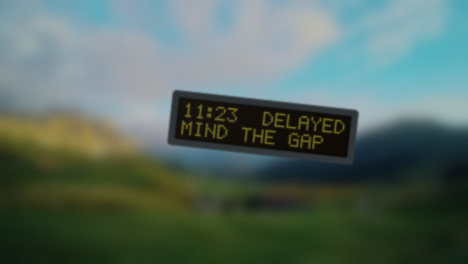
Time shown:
11,23
